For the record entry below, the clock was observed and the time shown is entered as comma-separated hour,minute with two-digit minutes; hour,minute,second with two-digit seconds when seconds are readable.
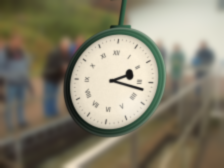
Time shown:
2,17
